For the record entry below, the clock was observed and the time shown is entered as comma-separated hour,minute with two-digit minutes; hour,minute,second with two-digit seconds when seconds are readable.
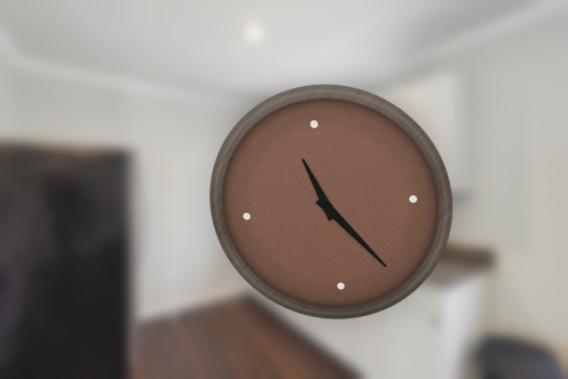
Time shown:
11,24
